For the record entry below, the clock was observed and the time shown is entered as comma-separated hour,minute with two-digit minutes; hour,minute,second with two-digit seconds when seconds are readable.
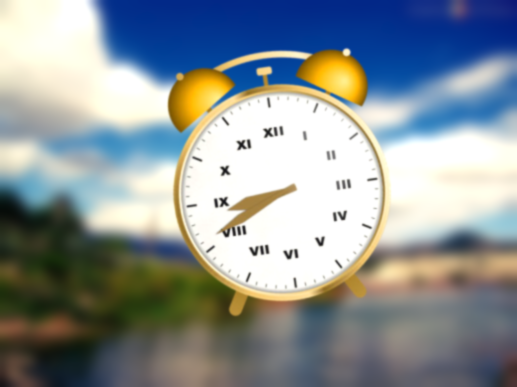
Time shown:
8,41
